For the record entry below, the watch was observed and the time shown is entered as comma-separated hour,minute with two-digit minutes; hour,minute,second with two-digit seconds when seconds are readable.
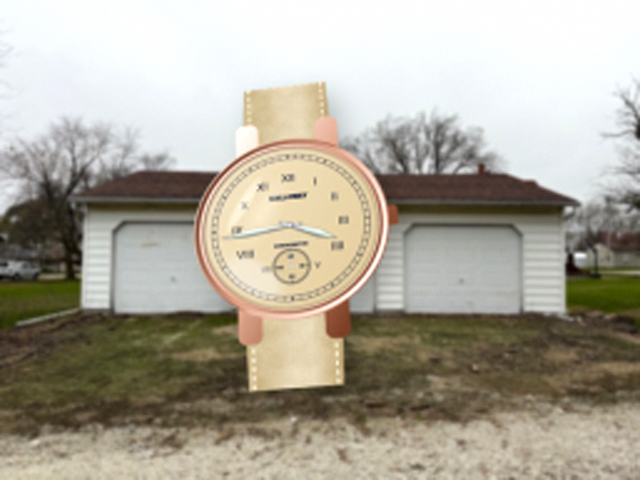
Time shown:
3,44
